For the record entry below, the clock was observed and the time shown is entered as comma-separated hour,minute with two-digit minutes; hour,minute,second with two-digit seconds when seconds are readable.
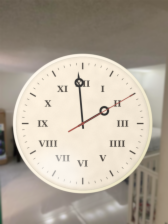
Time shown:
1,59,10
